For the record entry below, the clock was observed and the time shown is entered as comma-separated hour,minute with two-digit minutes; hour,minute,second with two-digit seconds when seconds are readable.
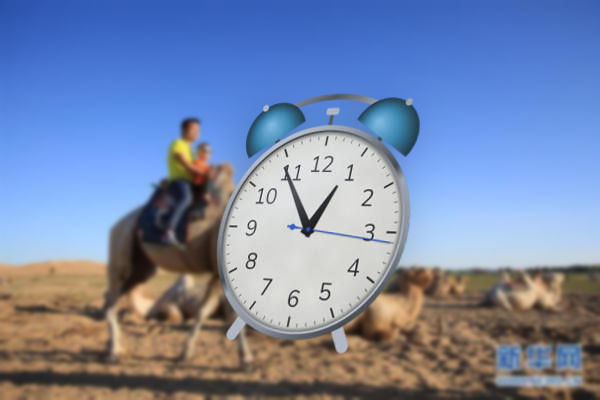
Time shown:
12,54,16
